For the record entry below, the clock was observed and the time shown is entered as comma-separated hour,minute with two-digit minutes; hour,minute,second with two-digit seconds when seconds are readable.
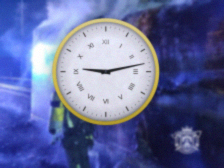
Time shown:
9,13
